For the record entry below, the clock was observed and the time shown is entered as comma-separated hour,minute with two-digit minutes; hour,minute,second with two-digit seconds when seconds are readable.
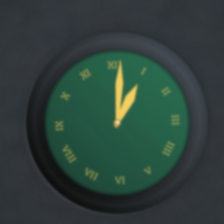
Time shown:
1,01
